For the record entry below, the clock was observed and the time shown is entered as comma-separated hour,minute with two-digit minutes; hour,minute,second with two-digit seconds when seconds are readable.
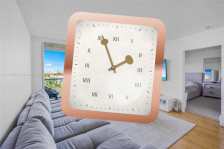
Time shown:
1,56
